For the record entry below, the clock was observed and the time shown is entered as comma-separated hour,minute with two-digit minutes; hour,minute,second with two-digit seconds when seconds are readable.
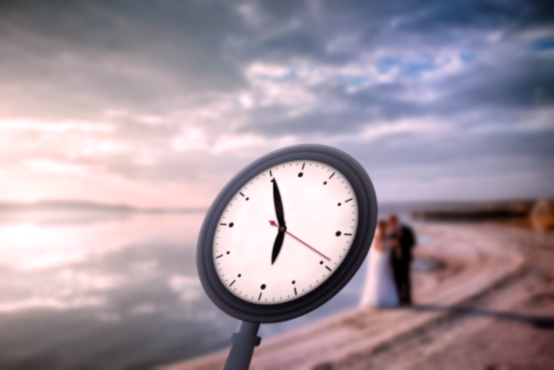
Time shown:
5,55,19
